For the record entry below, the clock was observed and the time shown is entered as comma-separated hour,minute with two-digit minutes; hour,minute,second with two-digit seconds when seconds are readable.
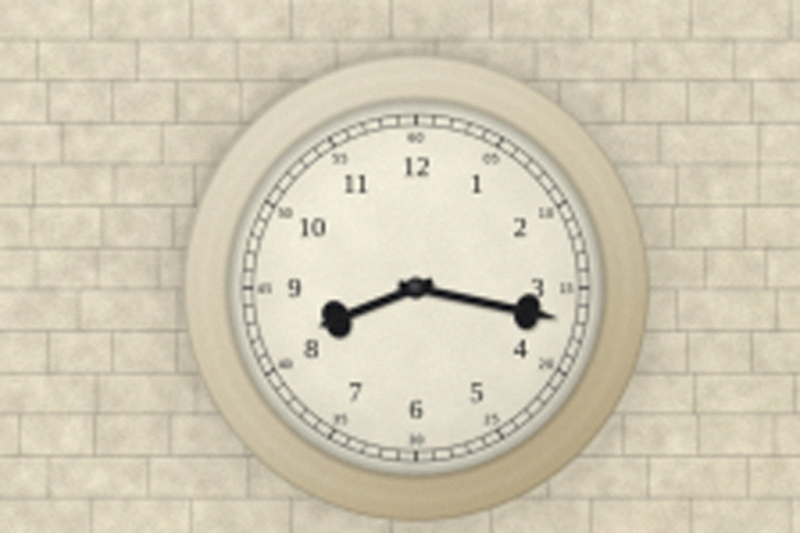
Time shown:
8,17
